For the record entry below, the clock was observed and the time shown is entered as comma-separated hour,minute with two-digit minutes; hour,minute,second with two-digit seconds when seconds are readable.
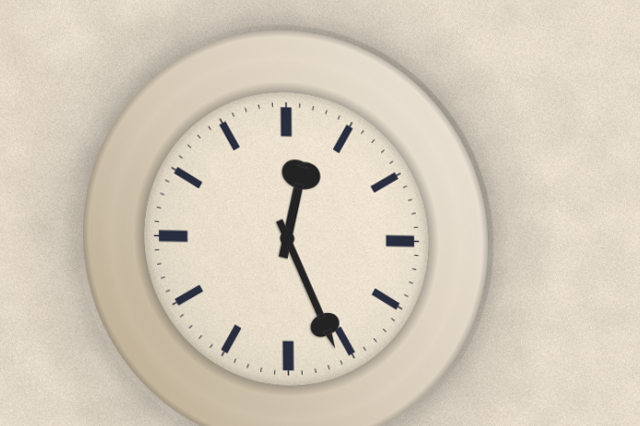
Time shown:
12,26
